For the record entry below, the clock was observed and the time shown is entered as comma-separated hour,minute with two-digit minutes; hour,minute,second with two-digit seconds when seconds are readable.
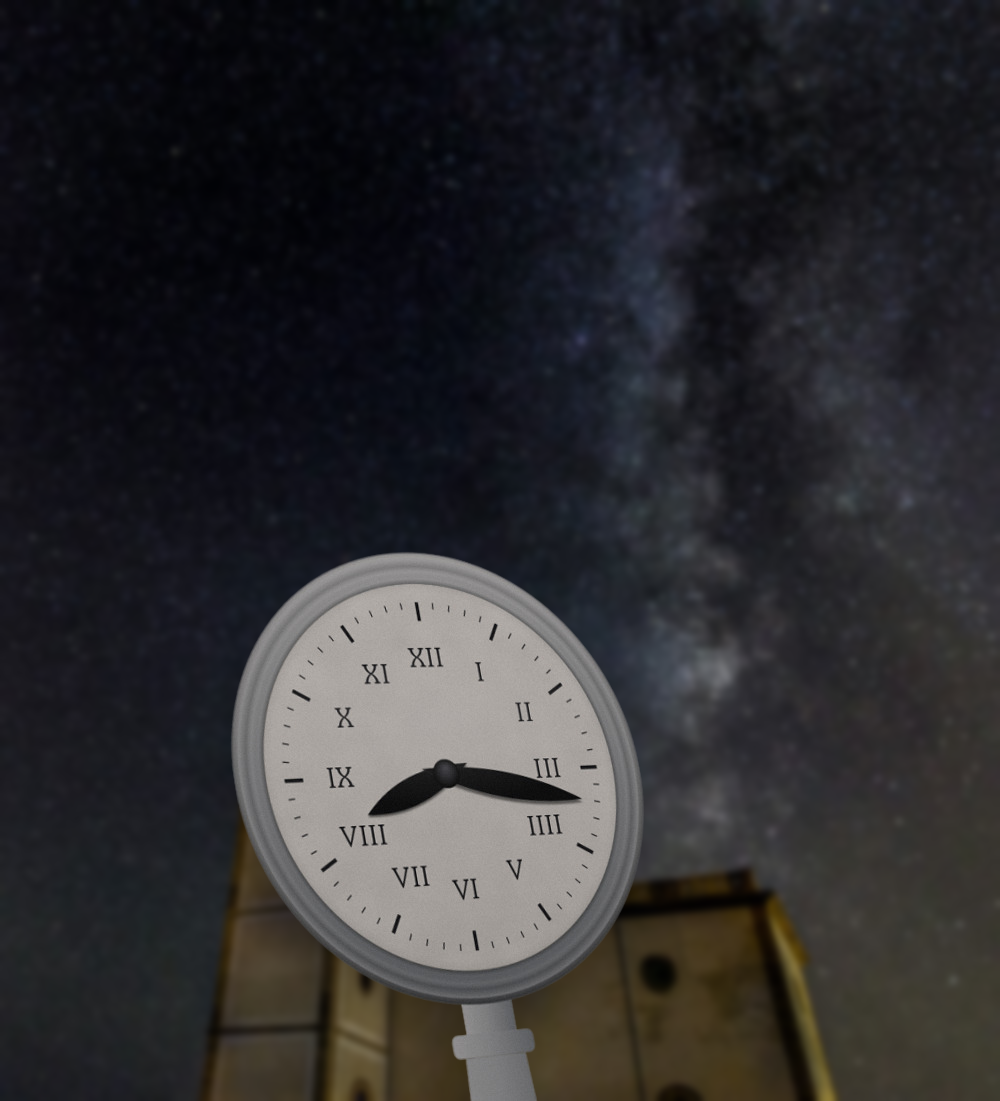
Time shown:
8,17
